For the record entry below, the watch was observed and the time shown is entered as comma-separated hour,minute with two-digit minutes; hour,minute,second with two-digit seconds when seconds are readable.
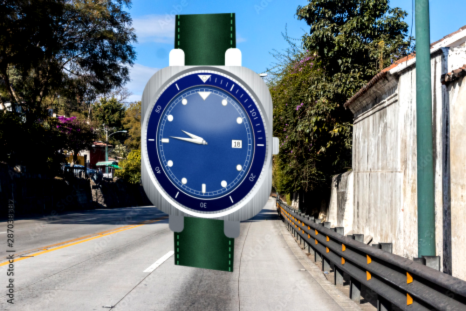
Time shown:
9,46
